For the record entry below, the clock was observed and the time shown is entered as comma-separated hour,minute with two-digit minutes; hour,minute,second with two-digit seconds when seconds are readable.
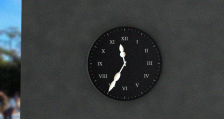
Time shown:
11,35
